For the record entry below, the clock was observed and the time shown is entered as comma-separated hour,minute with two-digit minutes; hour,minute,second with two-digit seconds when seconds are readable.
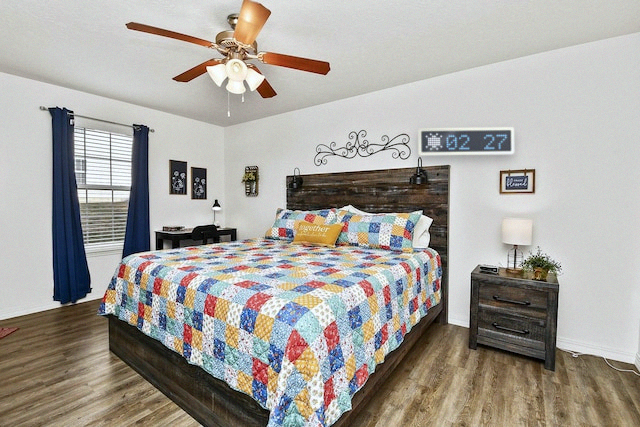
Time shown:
2,27
